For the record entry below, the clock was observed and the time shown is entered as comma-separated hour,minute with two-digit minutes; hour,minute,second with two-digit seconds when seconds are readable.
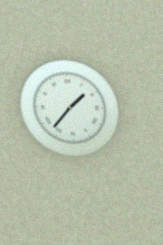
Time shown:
1,37
